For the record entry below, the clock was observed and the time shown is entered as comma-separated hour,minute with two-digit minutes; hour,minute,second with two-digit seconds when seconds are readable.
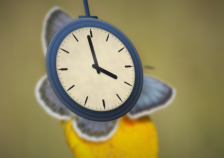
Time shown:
3,59
